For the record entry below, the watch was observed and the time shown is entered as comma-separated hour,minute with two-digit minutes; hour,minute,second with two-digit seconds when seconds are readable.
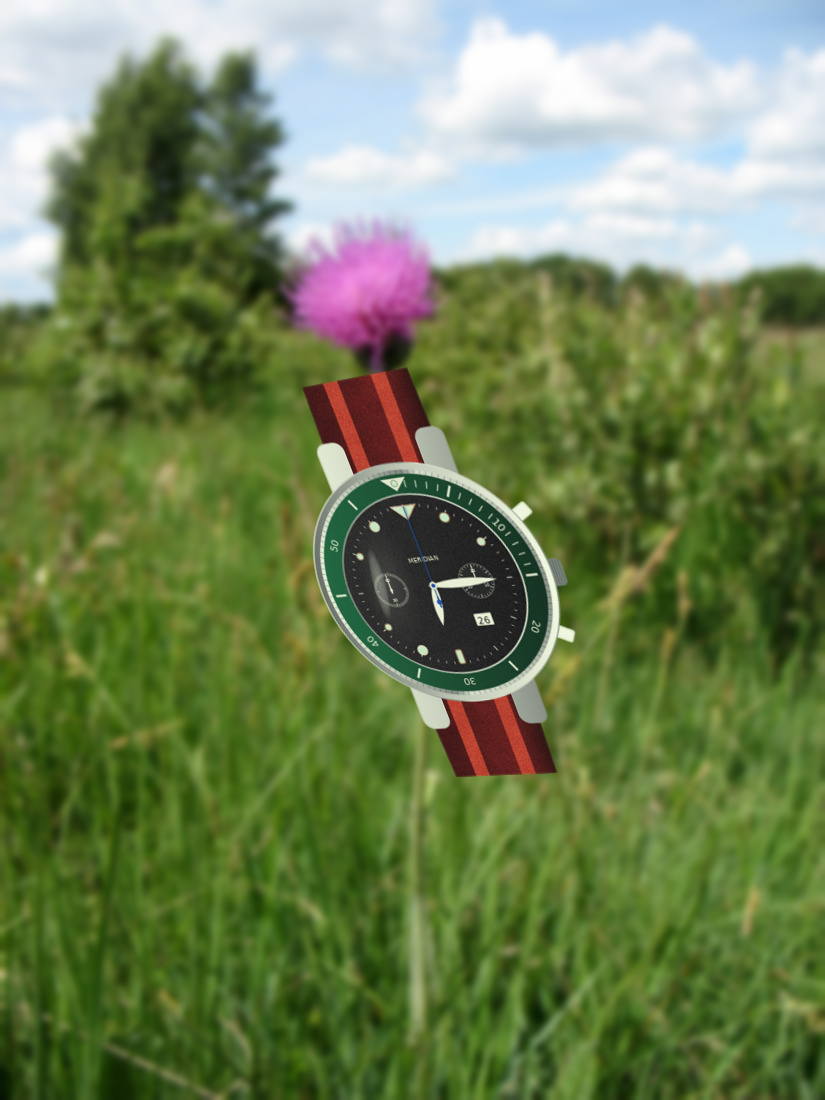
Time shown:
6,15
